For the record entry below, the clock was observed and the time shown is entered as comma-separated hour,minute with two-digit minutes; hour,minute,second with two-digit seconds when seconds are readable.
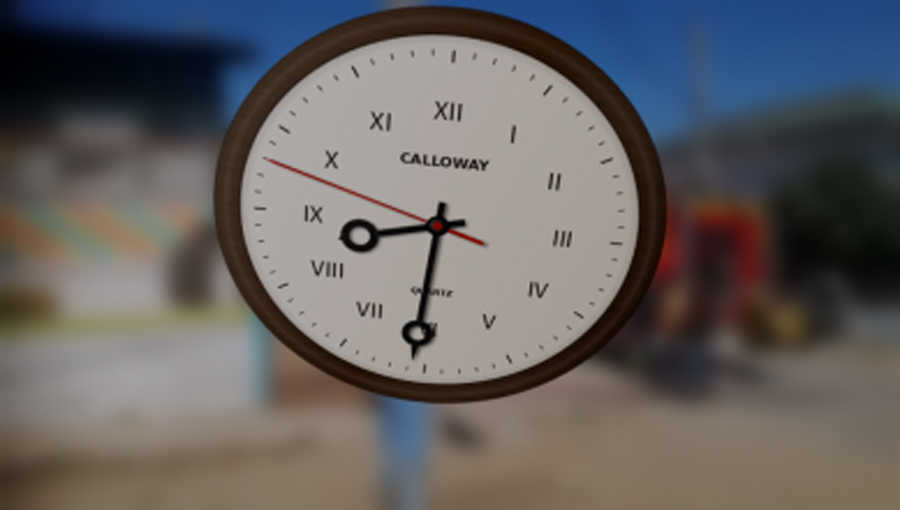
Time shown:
8,30,48
